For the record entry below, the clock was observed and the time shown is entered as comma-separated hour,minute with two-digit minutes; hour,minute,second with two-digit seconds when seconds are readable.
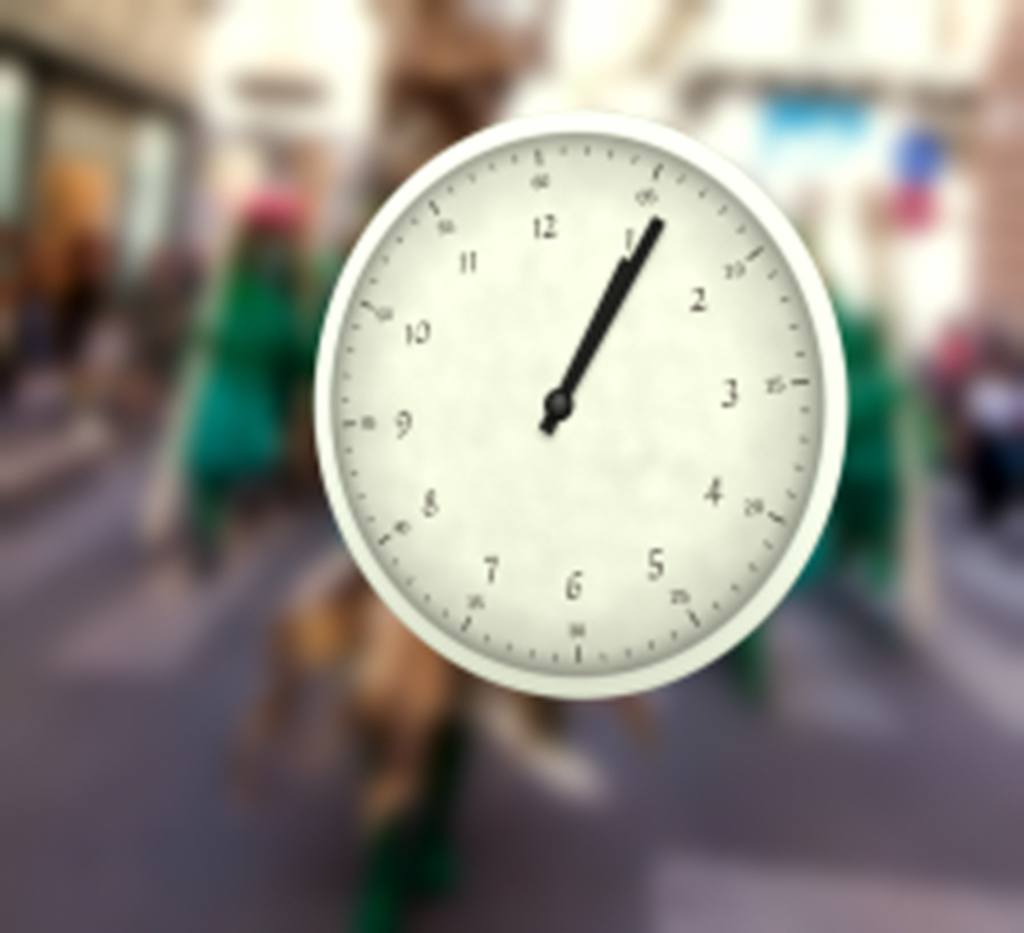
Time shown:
1,06
